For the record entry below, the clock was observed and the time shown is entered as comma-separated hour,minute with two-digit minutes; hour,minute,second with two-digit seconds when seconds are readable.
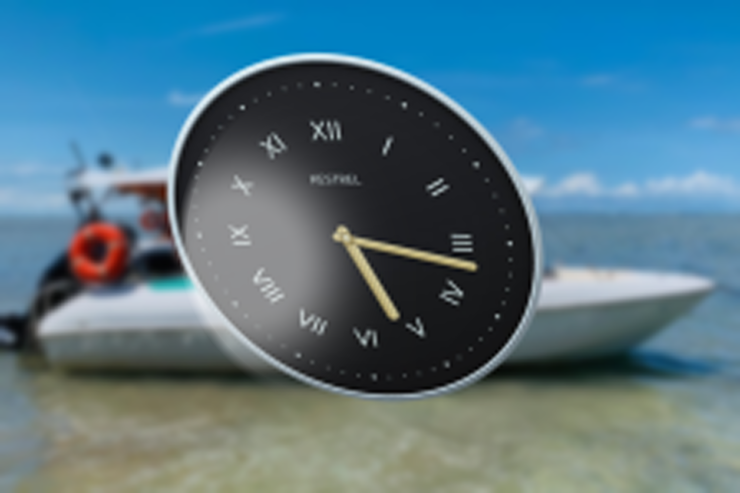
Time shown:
5,17
